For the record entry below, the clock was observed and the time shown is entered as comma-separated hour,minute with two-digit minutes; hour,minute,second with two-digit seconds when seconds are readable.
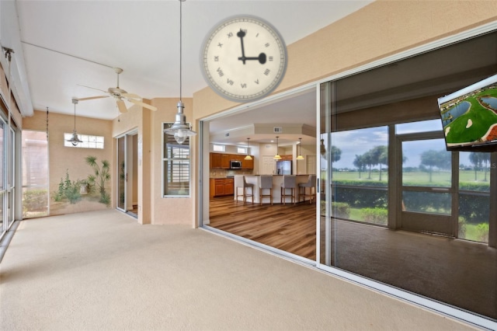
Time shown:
2,59
